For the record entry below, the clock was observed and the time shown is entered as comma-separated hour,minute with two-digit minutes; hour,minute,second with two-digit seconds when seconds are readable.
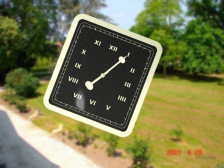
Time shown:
7,05
